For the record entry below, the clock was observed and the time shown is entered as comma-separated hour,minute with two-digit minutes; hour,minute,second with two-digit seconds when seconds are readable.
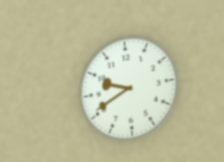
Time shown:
9,41
